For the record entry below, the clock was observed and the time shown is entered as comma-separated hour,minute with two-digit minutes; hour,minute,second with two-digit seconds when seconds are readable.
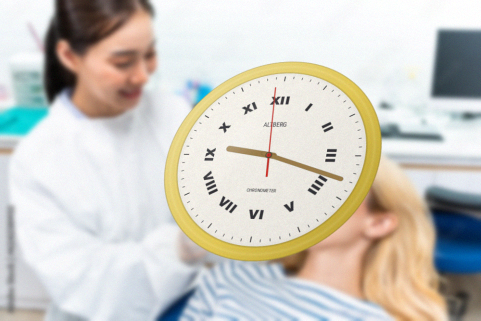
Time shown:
9,17,59
